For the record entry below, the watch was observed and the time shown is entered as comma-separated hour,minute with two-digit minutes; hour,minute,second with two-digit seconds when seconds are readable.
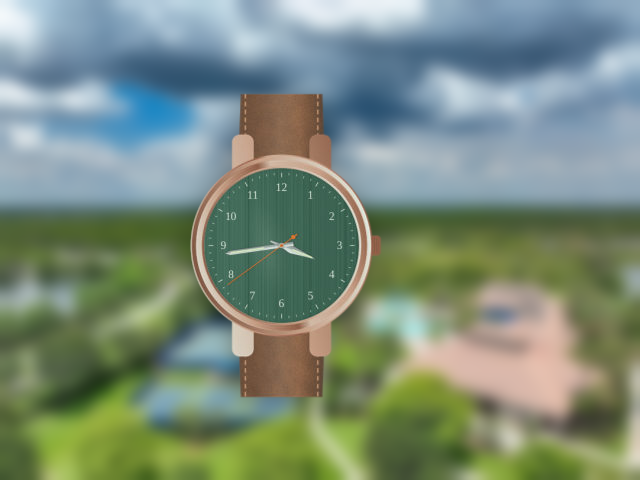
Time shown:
3,43,39
